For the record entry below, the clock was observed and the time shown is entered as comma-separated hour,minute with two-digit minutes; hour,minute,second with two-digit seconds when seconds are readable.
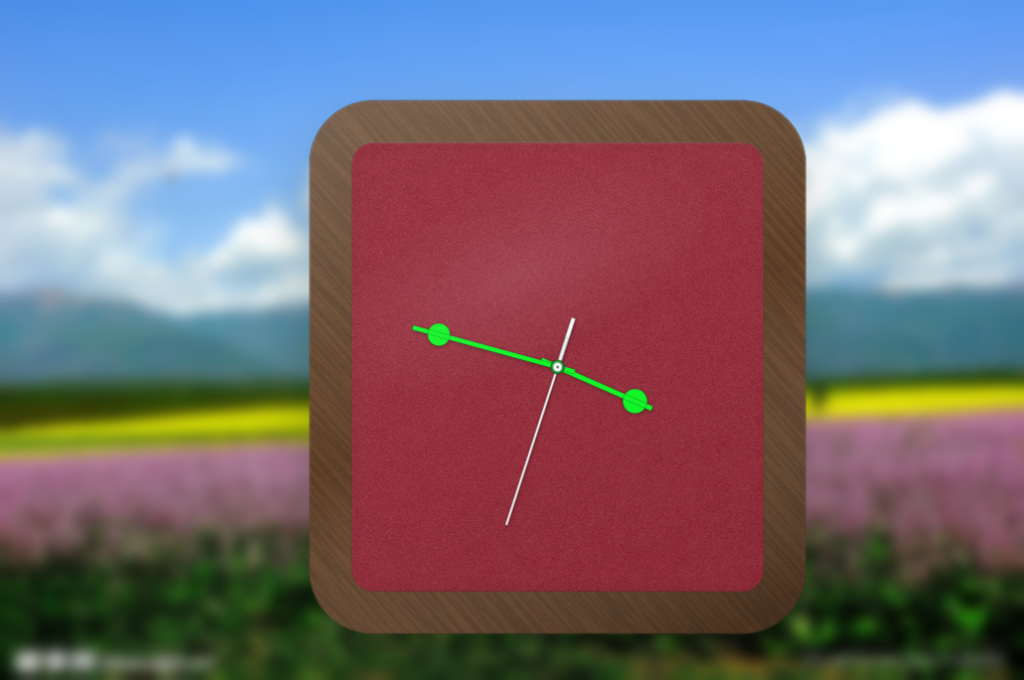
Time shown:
3,47,33
